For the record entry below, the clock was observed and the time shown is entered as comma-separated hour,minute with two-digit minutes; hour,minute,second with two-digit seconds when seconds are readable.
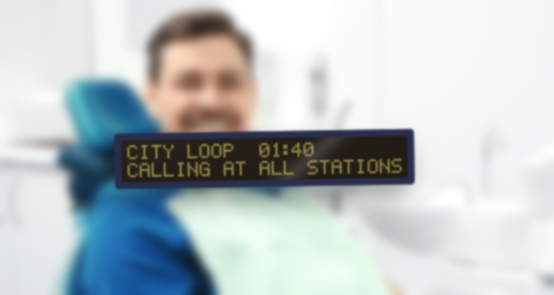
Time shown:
1,40
